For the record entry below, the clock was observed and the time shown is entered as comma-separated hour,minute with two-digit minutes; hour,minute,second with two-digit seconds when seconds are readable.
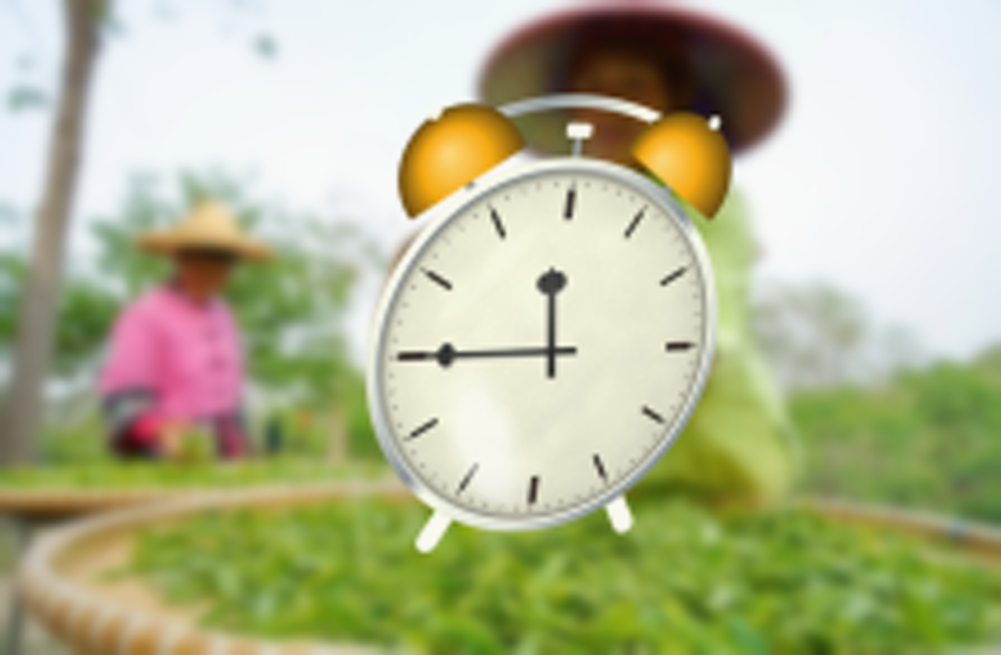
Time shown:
11,45
